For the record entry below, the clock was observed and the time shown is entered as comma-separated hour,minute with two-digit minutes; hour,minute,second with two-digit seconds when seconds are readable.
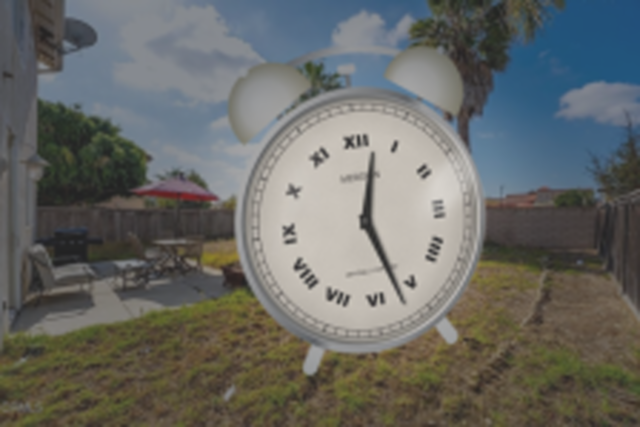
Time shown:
12,27
